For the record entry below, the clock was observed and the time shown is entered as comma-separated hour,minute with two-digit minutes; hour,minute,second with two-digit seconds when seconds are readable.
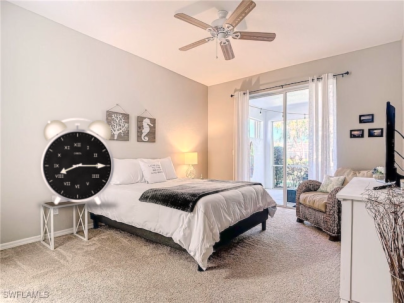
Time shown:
8,15
